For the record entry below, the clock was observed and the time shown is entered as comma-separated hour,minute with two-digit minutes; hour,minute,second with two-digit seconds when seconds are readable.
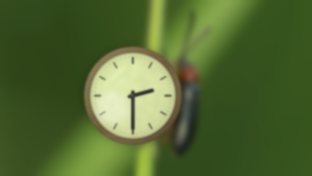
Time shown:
2,30
